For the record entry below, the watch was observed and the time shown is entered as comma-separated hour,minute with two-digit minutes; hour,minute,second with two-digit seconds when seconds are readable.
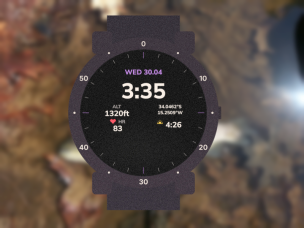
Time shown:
3,35
